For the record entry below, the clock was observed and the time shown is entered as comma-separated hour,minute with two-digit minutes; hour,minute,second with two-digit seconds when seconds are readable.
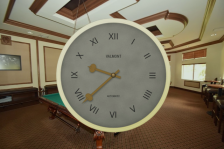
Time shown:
9,38
